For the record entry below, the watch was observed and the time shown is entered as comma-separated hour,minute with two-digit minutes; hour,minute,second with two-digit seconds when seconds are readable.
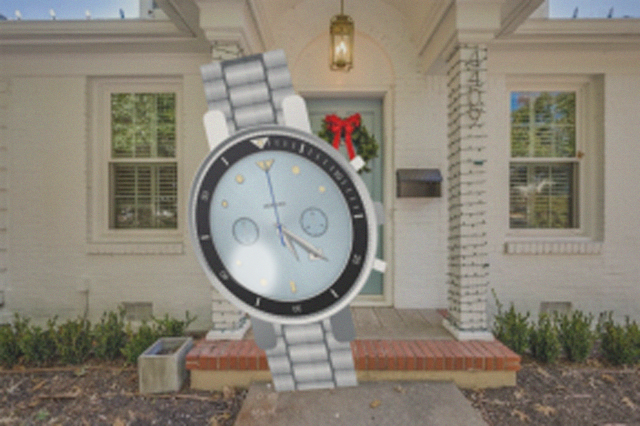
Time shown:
5,22
